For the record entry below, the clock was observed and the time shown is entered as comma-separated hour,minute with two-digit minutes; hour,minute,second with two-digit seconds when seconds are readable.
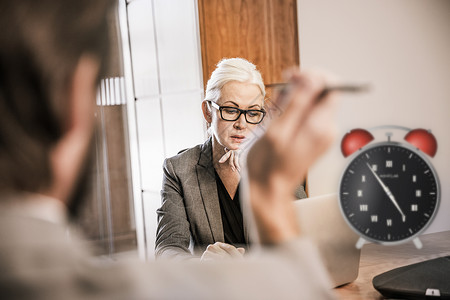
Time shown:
4,54
